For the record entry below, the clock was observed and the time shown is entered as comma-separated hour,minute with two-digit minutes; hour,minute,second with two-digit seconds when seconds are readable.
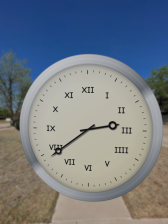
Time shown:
2,39
